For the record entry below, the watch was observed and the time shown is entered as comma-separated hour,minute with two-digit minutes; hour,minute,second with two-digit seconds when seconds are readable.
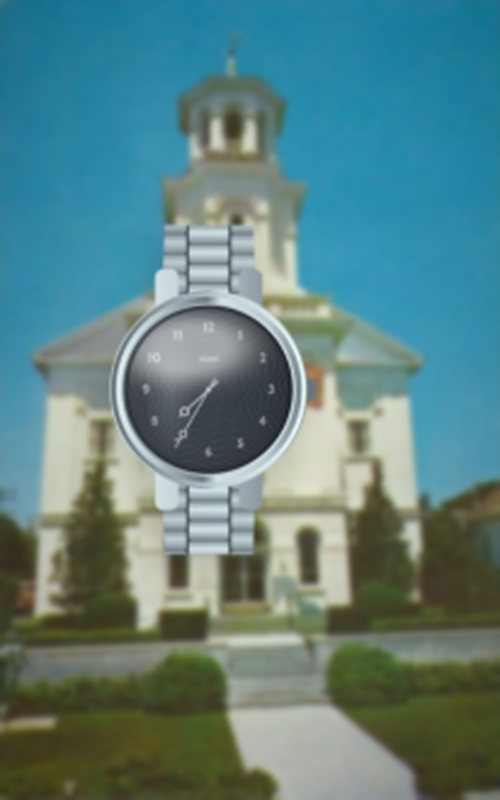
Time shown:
7,35
